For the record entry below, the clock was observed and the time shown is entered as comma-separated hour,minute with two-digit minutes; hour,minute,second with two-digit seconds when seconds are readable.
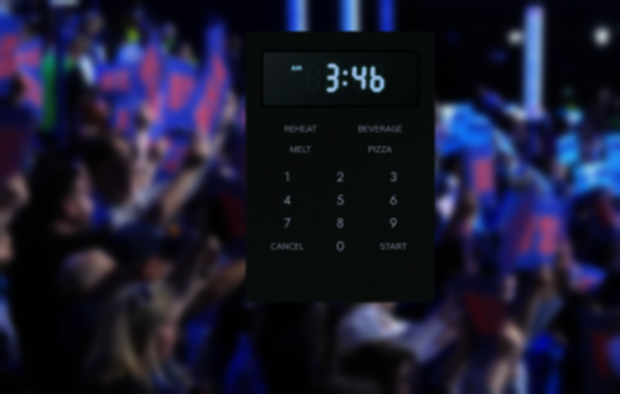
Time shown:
3,46
